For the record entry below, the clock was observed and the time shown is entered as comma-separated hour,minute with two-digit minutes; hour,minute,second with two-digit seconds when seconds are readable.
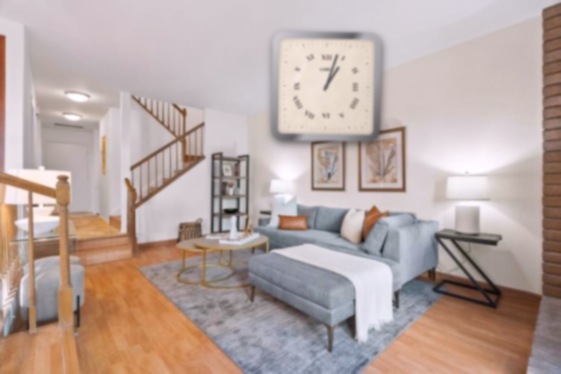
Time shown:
1,03
